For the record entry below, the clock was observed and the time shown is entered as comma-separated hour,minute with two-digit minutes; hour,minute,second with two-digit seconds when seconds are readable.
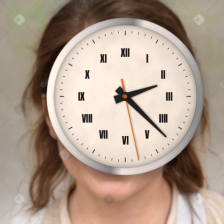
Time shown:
2,22,28
